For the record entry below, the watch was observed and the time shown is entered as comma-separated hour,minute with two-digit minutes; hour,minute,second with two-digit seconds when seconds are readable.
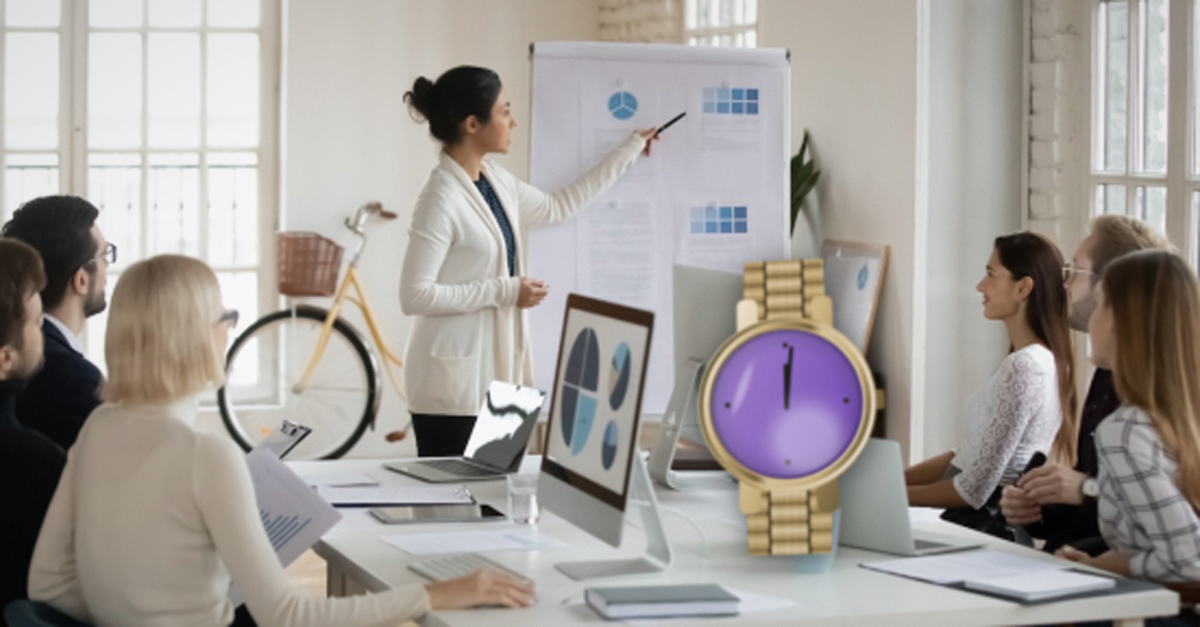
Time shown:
12,01
